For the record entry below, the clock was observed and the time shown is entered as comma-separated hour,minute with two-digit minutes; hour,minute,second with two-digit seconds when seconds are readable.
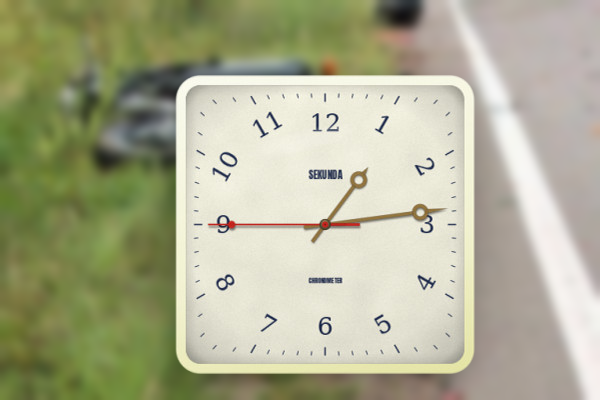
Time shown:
1,13,45
